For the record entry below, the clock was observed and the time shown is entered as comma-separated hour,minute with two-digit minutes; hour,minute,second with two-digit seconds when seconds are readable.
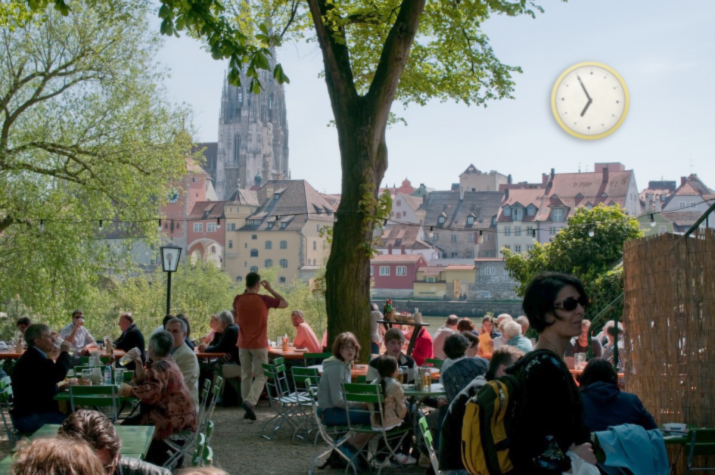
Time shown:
6,55
